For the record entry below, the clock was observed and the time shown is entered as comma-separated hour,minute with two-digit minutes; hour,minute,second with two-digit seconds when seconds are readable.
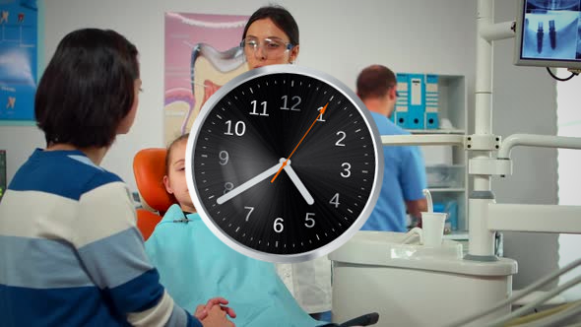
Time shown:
4,39,05
